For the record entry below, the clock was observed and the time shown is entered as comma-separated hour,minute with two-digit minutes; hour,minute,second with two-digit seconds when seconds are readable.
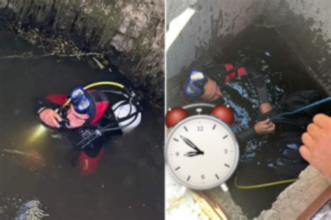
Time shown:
8,52
